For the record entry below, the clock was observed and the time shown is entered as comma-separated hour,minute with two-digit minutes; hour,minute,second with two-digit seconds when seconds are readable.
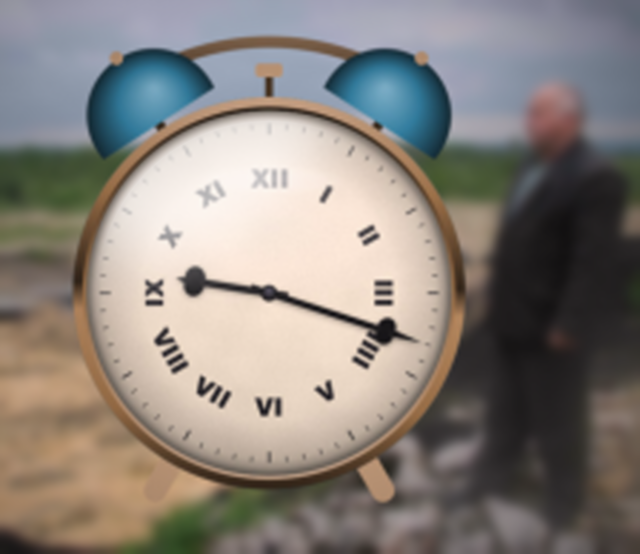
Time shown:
9,18
